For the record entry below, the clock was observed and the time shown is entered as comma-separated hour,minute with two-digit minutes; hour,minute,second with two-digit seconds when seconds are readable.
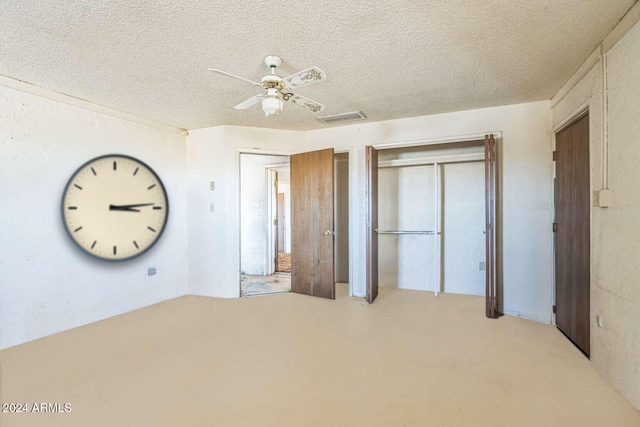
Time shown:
3,14
